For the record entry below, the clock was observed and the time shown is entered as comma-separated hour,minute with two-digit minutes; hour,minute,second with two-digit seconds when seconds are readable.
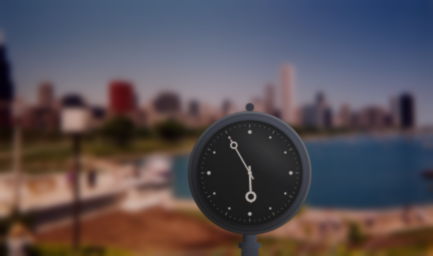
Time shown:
5,55
